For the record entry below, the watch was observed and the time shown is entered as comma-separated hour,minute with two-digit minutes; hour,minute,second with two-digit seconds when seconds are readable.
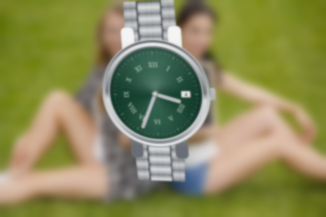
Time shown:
3,34
